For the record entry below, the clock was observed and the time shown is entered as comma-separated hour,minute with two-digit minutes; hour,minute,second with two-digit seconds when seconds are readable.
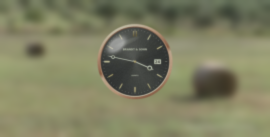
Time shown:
3,47
